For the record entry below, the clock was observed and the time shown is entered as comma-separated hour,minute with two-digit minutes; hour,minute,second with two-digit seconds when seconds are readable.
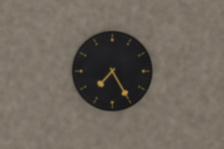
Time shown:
7,25
